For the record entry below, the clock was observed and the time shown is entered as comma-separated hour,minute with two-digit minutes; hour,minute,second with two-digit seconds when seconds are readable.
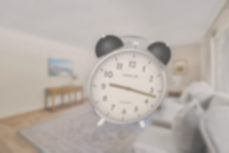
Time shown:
9,17
